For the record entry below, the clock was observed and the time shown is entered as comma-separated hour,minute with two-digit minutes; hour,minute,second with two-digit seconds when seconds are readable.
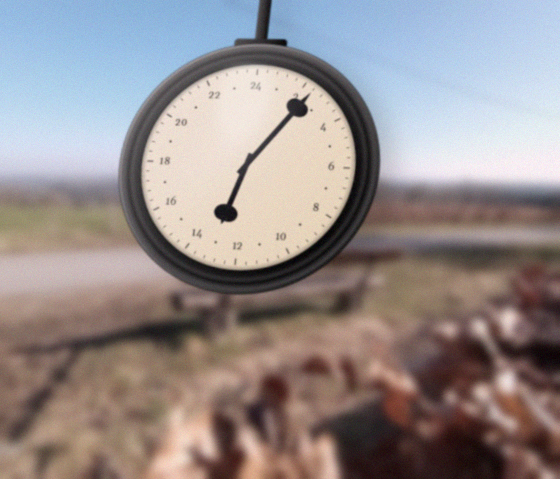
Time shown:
13,06
